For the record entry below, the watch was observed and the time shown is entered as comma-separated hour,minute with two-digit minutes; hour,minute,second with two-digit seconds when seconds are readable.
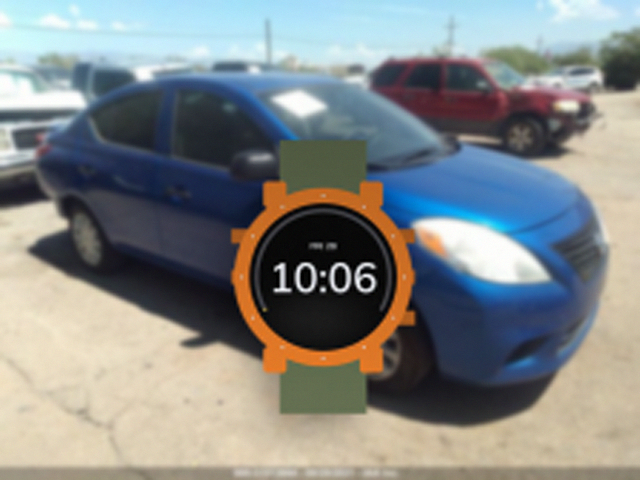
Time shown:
10,06
